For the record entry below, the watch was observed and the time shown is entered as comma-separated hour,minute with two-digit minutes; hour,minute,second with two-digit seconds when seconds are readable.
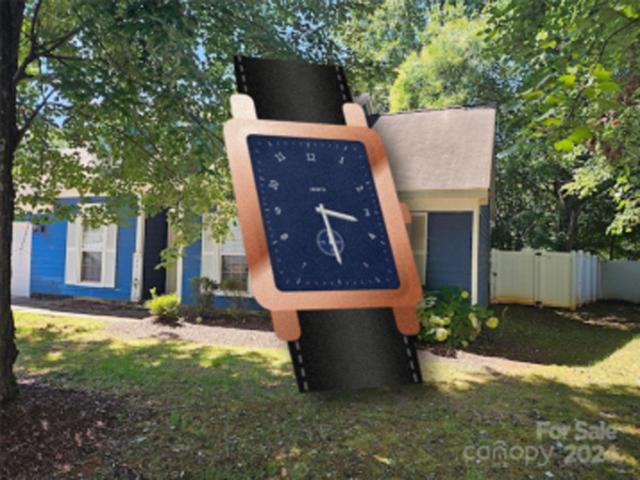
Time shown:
3,29
